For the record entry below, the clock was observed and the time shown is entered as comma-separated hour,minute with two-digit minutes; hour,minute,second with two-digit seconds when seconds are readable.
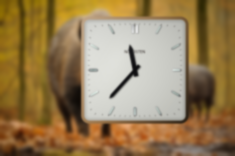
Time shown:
11,37
